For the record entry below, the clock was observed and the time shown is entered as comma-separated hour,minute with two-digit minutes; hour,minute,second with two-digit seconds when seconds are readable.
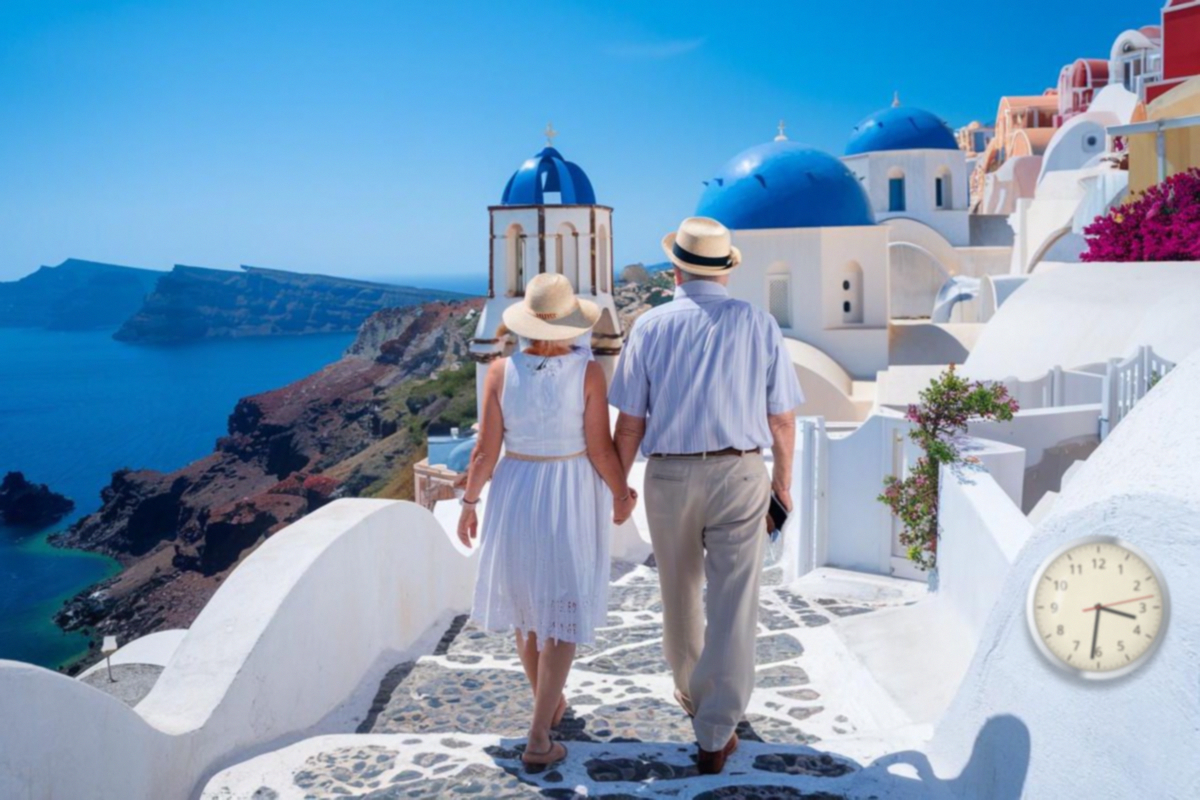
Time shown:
3,31,13
